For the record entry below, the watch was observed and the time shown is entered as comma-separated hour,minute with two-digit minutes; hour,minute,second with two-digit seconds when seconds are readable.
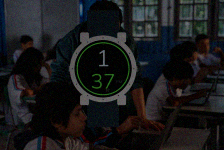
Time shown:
1,37
